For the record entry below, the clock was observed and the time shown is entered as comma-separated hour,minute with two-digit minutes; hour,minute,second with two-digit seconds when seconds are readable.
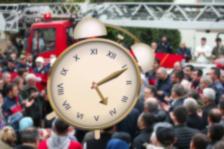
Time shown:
4,06
